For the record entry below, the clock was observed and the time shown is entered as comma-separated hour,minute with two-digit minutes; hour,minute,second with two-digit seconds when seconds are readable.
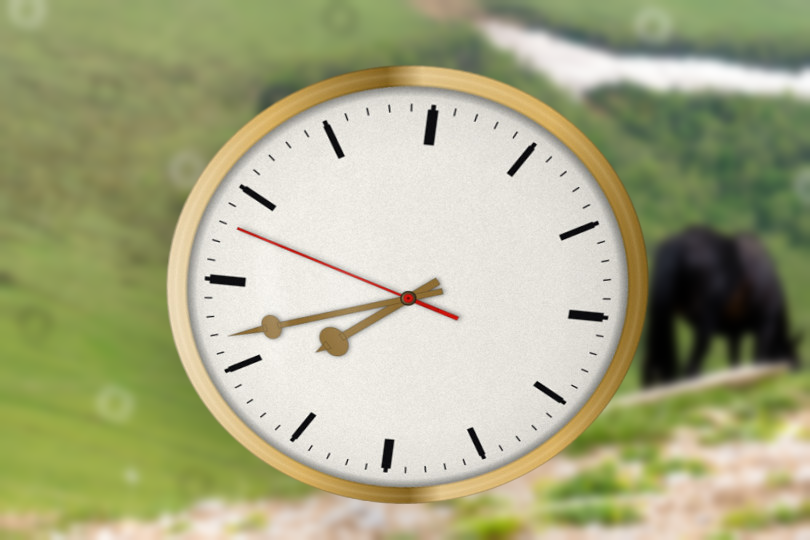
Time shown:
7,41,48
